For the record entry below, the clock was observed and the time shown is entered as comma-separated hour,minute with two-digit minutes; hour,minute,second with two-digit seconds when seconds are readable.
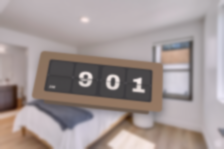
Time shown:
9,01
